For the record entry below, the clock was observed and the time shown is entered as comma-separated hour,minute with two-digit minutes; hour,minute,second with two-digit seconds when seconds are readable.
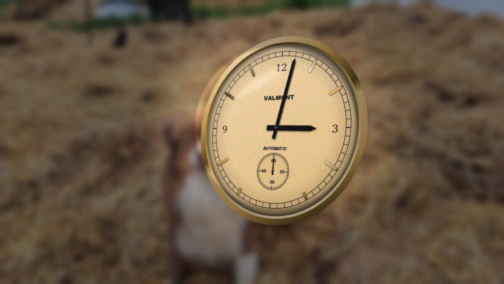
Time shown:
3,02
